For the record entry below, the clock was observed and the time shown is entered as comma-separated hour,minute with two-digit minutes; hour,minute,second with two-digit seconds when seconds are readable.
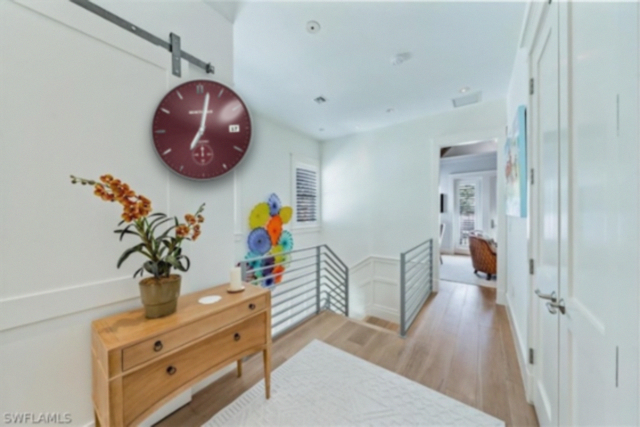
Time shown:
7,02
